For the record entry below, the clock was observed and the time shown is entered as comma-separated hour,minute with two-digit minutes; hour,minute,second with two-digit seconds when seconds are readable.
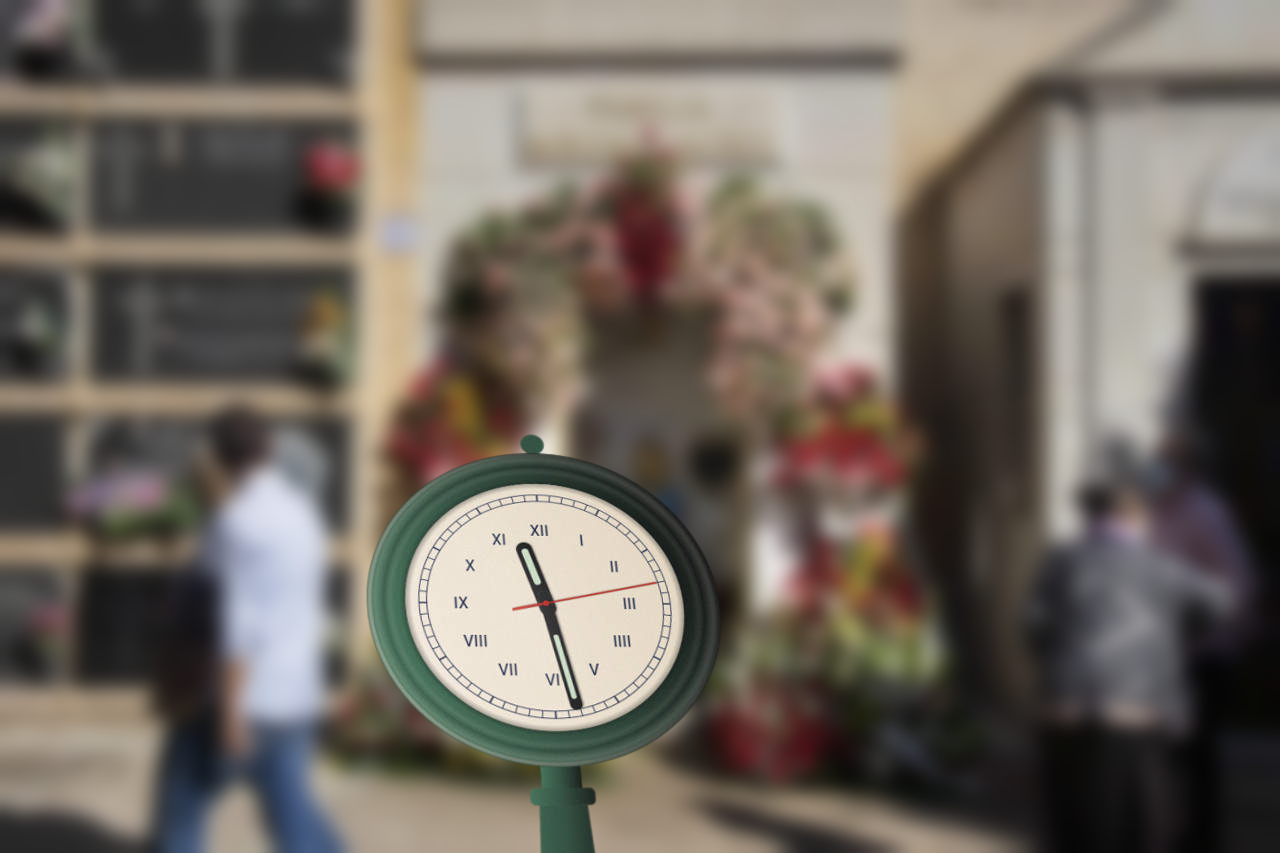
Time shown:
11,28,13
